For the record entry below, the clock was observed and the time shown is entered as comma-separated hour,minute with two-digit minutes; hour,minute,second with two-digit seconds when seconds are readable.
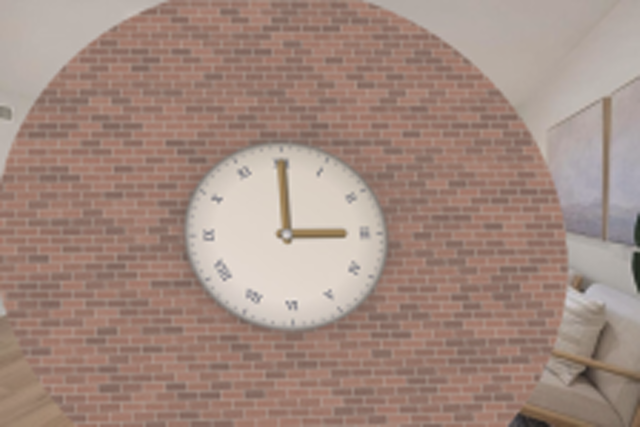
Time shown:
3,00
